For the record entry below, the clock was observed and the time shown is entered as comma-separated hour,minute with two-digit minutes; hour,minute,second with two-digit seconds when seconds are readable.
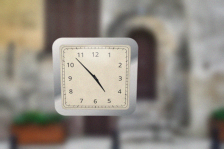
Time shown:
4,53
